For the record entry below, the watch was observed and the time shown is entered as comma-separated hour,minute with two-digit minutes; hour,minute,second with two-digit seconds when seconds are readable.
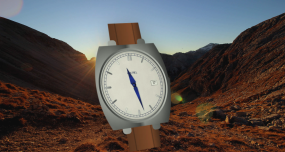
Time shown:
11,28
